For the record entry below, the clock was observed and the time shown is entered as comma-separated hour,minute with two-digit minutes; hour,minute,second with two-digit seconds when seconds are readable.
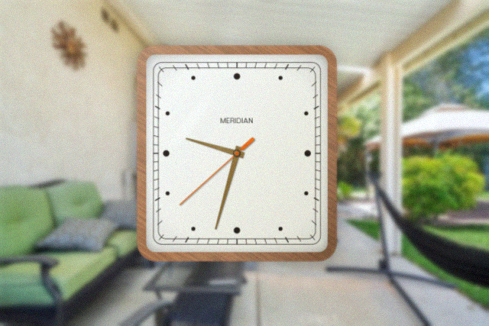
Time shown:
9,32,38
